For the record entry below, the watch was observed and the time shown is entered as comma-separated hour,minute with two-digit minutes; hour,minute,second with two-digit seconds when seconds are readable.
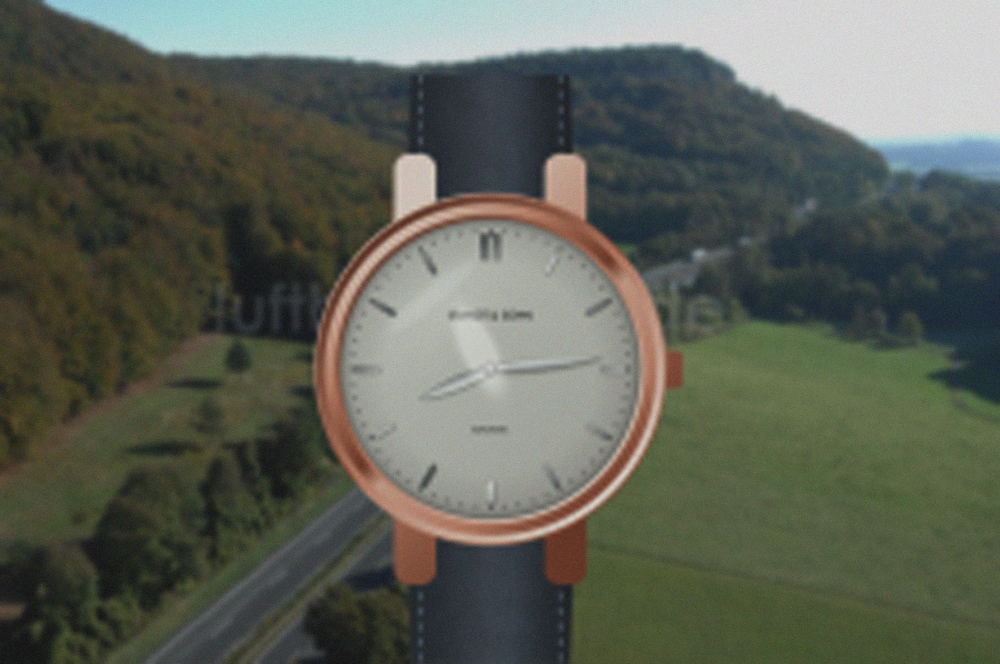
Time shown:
8,14
